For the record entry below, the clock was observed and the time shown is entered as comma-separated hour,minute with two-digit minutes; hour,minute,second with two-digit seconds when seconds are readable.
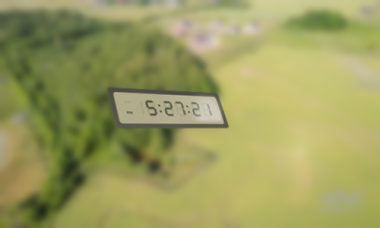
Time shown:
5,27,21
